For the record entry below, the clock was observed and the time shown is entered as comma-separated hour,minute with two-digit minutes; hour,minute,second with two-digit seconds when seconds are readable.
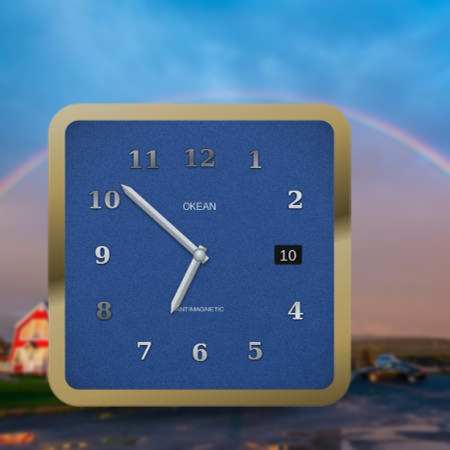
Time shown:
6,52
